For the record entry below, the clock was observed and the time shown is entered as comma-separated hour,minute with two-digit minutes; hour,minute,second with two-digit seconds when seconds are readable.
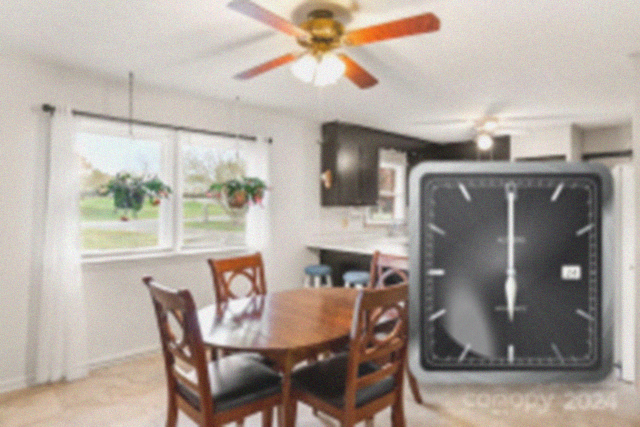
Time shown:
6,00
